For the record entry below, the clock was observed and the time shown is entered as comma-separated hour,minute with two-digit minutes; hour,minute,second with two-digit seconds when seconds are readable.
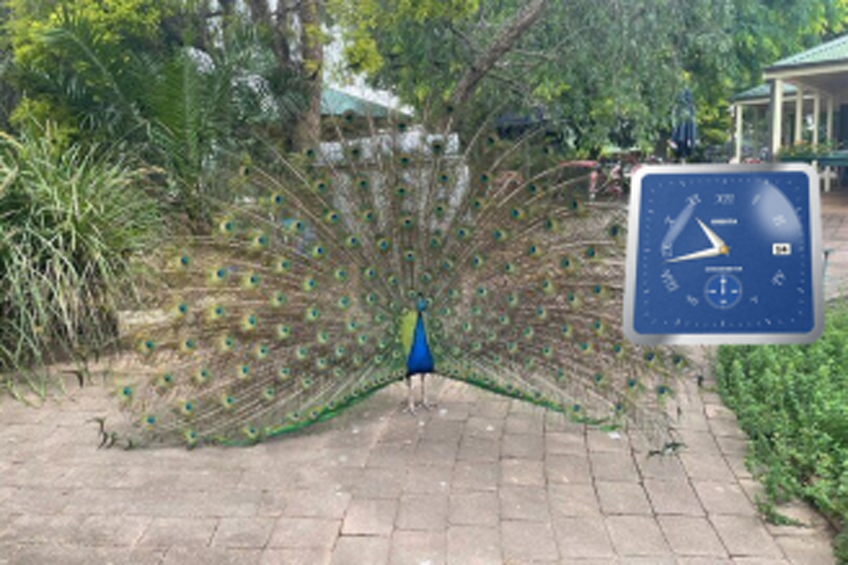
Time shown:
10,43
